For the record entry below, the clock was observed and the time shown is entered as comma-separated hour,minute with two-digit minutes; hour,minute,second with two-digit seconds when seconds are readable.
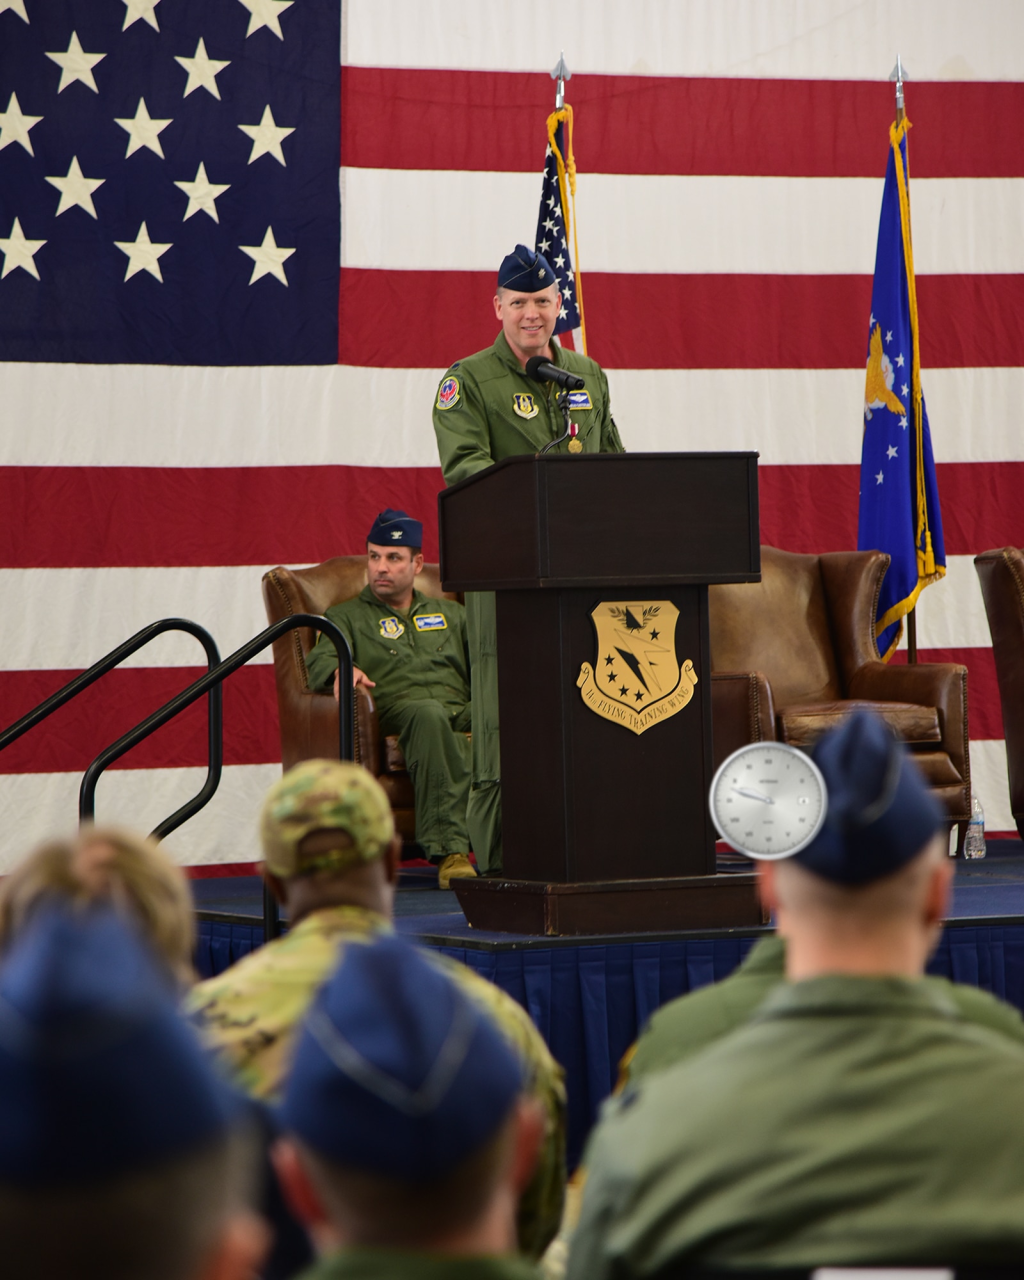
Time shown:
9,48
